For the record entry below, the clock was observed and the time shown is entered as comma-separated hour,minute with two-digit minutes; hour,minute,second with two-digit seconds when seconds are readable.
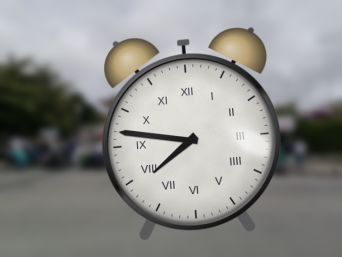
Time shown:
7,47
